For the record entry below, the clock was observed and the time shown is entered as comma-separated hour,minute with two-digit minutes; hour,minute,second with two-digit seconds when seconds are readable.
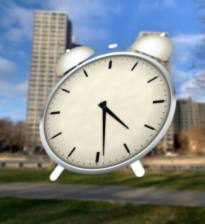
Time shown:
4,29
